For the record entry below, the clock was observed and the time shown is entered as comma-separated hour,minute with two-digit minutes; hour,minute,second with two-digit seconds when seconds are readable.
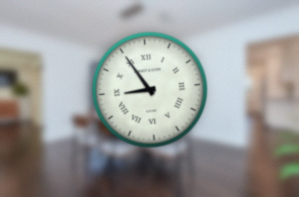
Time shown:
8,55
